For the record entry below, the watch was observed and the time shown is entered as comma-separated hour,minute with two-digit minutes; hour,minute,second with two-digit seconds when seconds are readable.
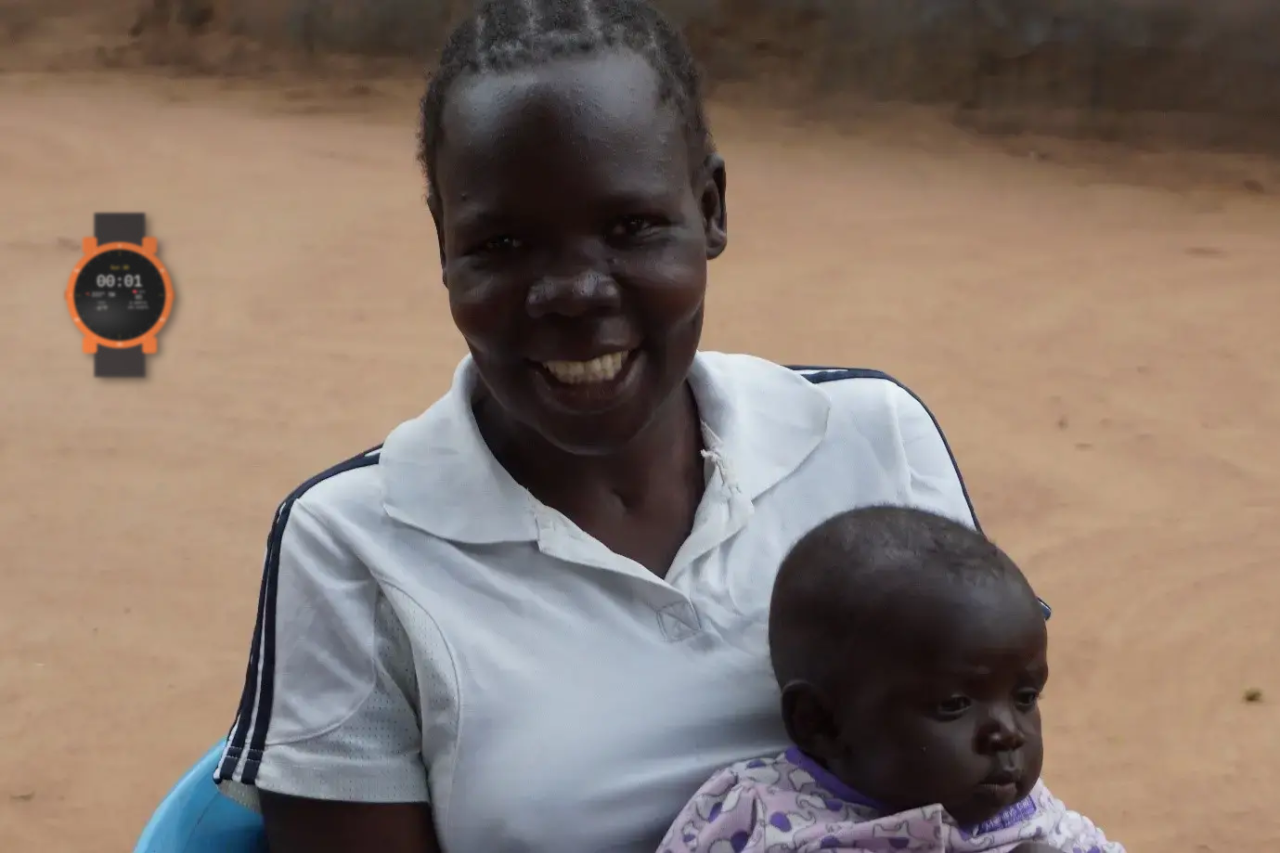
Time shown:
0,01
